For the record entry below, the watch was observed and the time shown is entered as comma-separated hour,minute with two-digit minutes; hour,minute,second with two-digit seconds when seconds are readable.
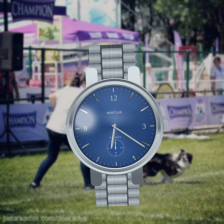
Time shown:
6,21
